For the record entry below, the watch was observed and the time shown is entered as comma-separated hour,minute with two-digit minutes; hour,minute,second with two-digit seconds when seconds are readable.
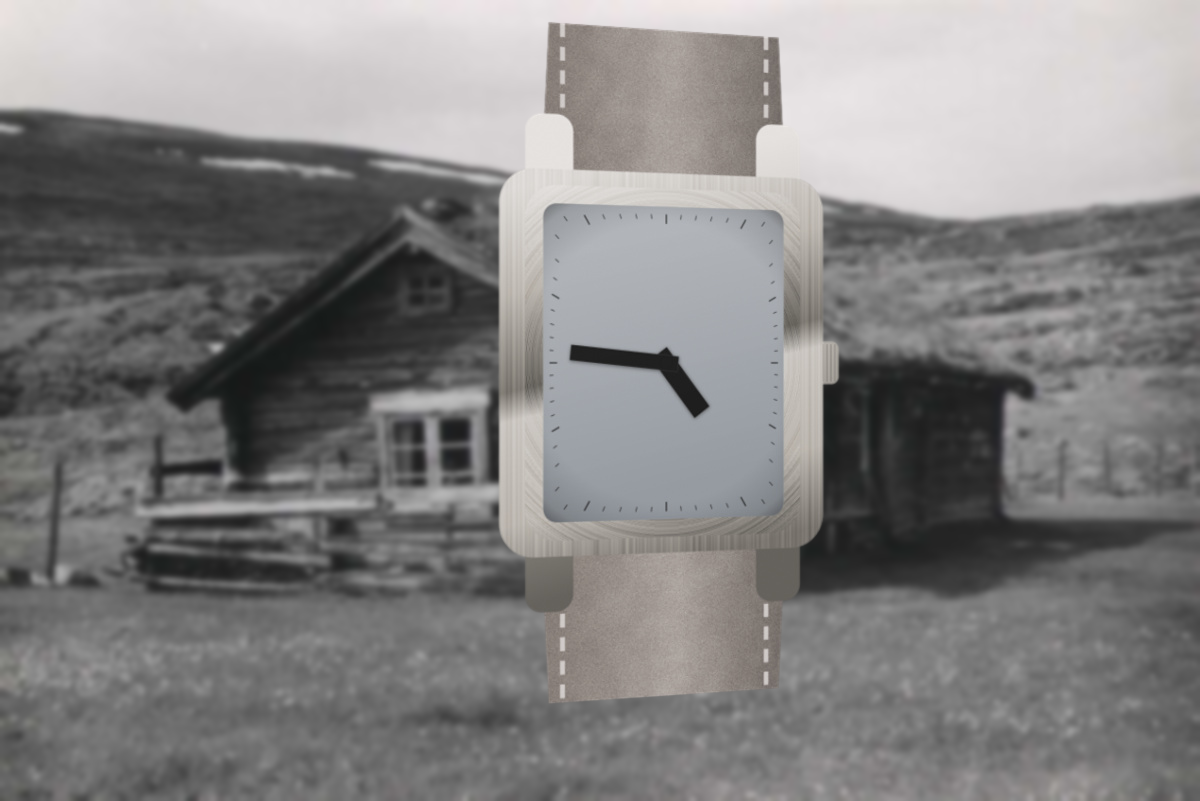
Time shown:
4,46
